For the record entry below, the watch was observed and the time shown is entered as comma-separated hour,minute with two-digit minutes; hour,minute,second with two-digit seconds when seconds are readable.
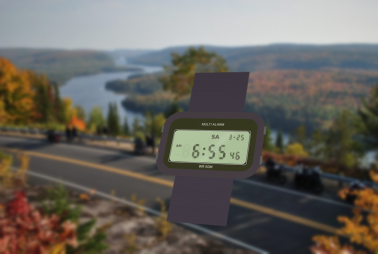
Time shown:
6,55,46
